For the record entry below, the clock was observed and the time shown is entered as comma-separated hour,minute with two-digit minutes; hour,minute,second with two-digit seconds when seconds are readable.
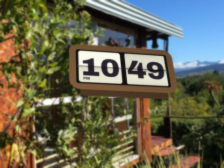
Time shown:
10,49
